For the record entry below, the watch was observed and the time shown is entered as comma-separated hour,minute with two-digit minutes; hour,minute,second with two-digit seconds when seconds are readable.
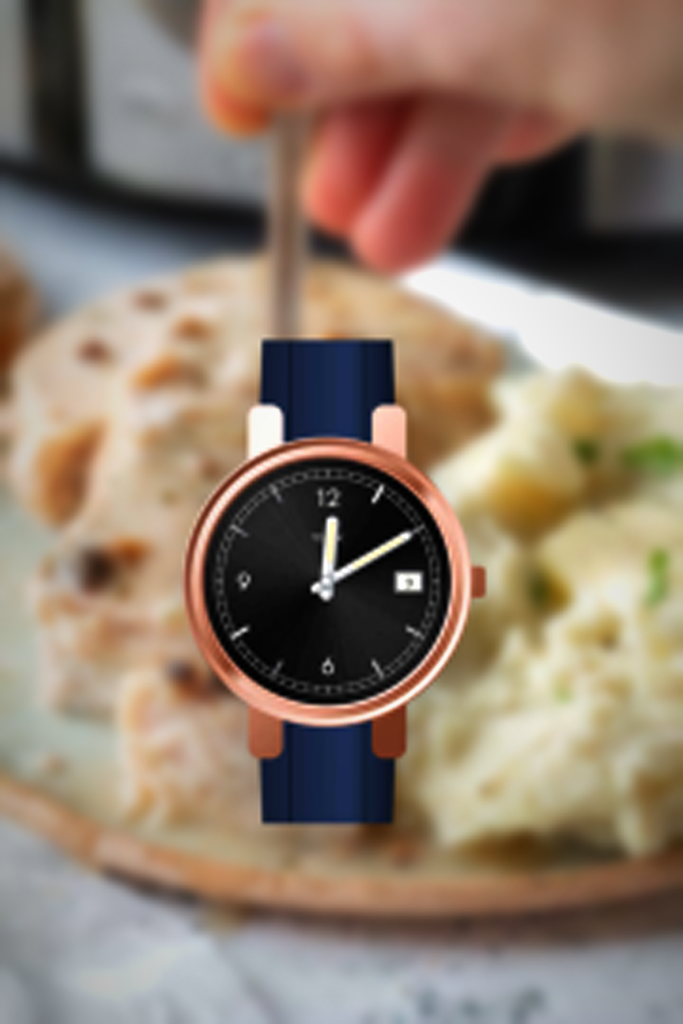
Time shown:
12,10
